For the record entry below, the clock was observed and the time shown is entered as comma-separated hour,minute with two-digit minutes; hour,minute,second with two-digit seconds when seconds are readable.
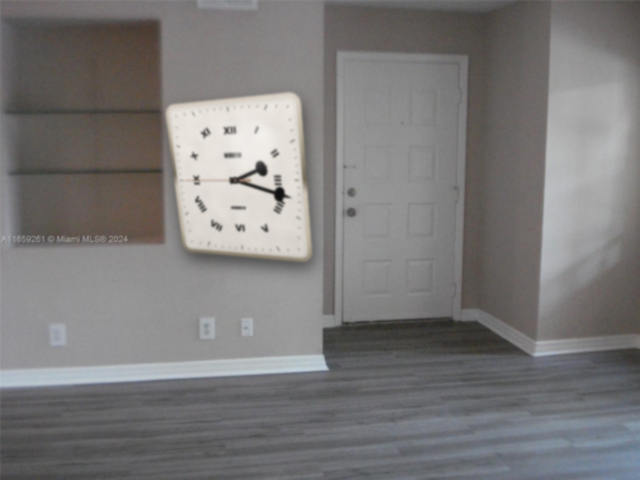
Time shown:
2,17,45
